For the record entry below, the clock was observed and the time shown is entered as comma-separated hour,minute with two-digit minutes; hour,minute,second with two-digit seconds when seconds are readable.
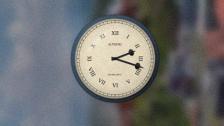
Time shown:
2,18
